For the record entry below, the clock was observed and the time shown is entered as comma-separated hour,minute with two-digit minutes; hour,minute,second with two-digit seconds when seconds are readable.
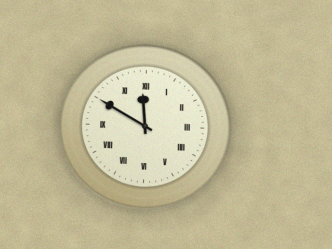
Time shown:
11,50
